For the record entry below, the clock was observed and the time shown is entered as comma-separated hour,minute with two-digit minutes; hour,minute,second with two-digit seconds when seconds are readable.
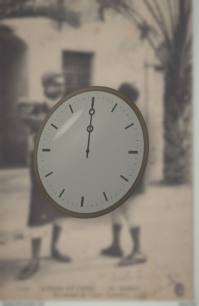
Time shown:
12,00
